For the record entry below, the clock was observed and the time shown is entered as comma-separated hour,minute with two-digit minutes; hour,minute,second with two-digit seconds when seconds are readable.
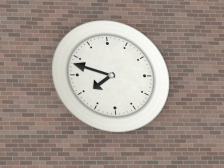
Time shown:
7,48
